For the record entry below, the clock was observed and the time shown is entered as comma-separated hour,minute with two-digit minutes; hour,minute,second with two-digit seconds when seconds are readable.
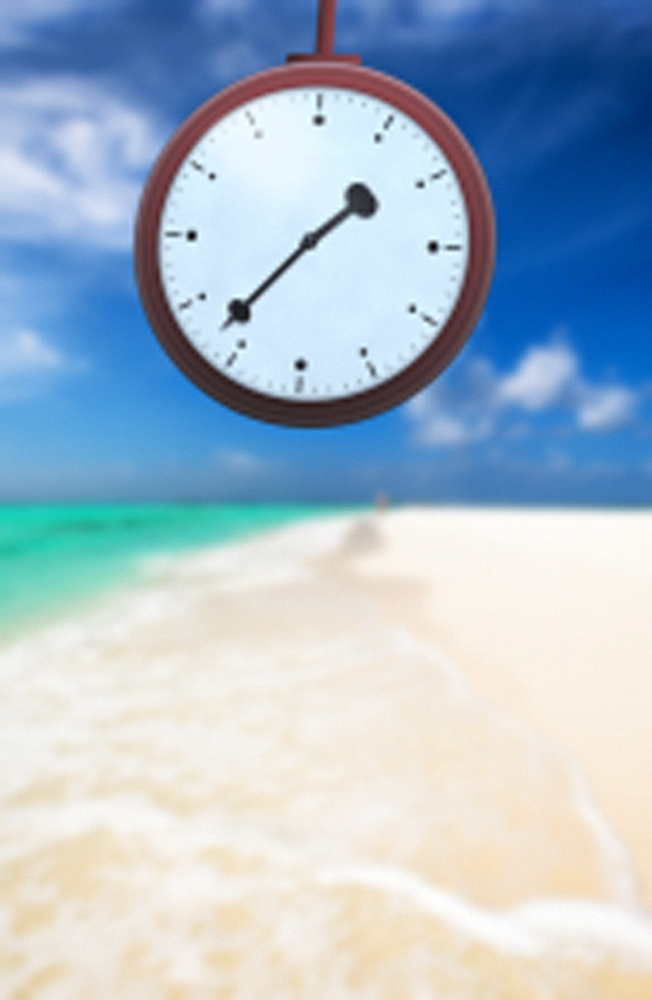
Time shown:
1,37
